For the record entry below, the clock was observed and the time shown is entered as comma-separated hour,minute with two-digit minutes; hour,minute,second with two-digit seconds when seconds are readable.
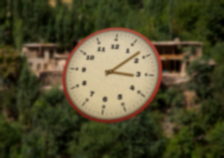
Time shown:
3,08
